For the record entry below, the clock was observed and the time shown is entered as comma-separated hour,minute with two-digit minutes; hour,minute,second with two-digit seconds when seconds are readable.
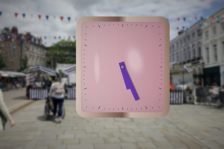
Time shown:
5,26
